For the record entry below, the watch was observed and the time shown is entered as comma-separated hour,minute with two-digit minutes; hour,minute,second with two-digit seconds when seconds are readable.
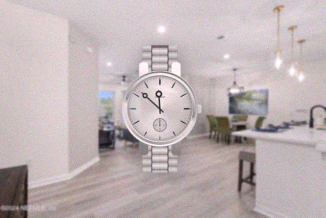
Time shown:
11,52
